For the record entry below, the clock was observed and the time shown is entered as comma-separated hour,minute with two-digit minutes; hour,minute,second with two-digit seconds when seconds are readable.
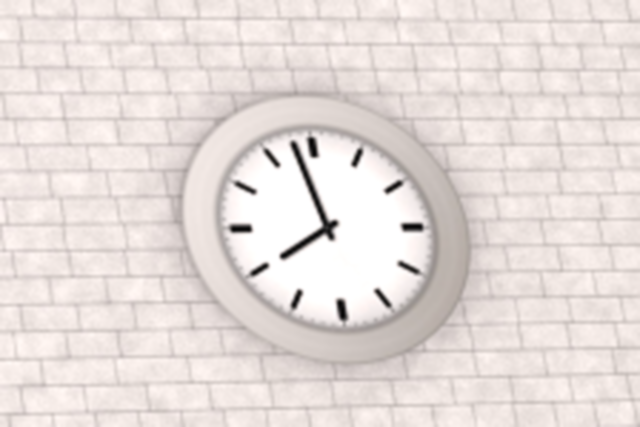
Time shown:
7,58
